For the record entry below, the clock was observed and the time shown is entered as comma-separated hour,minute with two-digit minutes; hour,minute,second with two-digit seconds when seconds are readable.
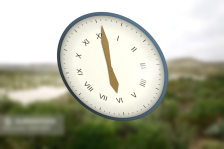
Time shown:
6,01
